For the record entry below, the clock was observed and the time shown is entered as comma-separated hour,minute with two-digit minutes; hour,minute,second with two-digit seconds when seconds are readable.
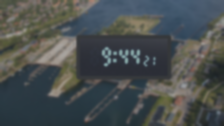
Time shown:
9,44,21
